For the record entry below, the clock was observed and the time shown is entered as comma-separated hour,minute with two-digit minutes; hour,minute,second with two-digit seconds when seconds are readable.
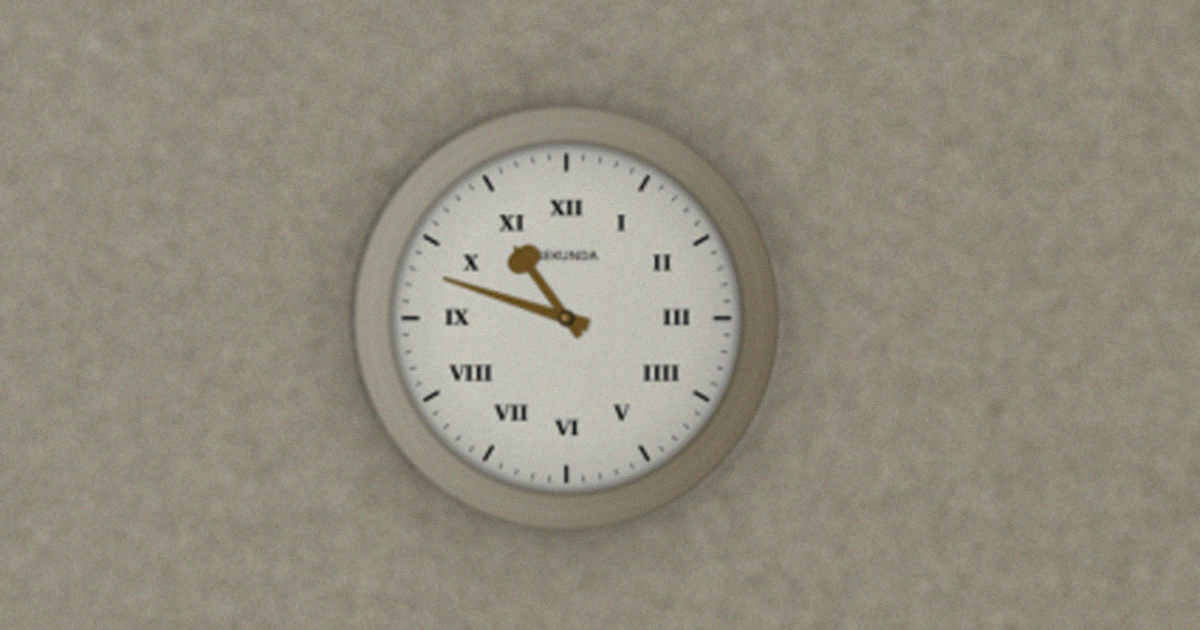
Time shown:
10,48
